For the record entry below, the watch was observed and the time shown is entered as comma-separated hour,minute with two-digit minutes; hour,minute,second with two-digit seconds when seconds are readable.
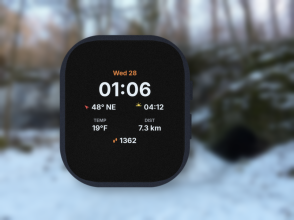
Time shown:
1,06
